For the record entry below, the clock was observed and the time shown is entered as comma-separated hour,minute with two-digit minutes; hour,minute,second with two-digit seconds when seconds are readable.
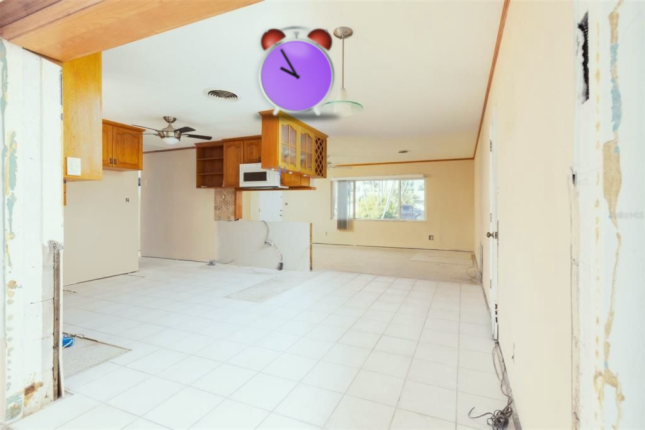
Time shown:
9,55
